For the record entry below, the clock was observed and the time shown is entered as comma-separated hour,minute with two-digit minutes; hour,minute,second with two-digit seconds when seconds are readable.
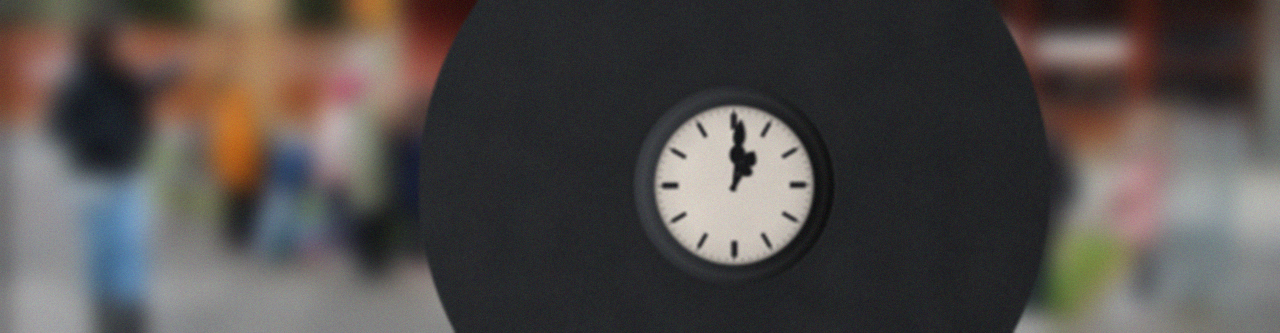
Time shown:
1,01
